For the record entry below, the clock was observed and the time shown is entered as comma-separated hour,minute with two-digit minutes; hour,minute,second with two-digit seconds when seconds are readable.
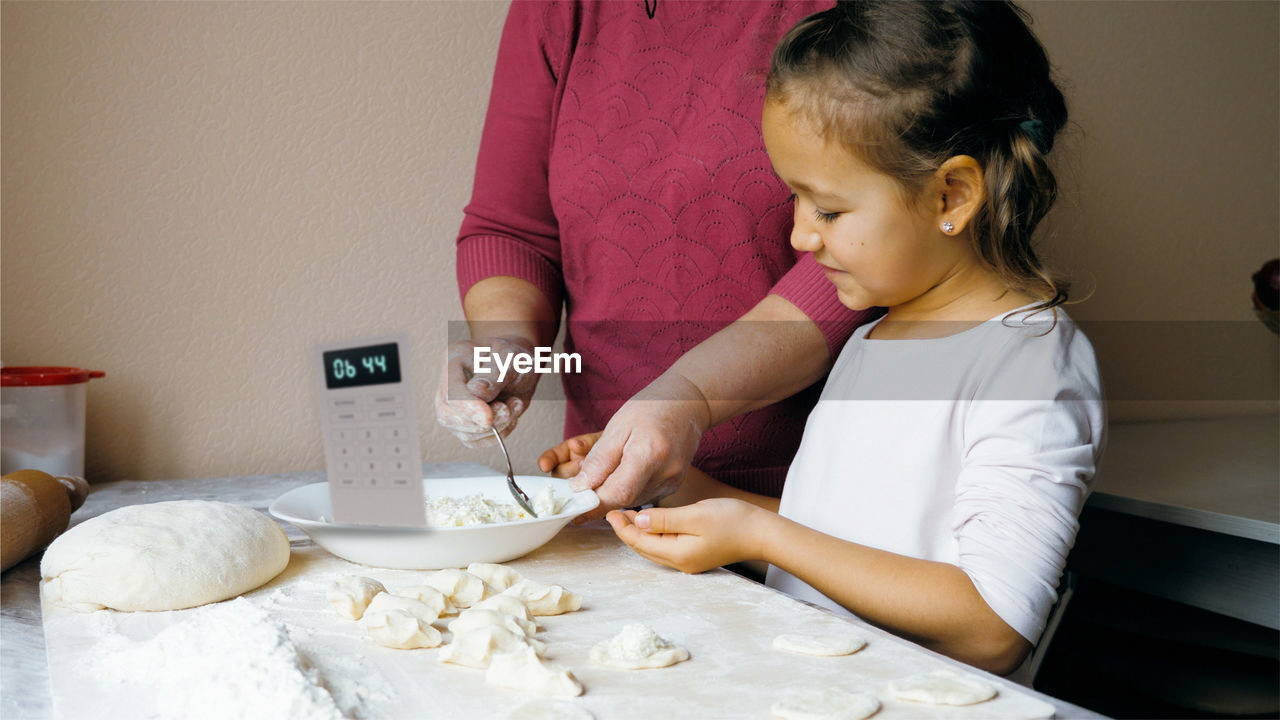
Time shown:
6,44
